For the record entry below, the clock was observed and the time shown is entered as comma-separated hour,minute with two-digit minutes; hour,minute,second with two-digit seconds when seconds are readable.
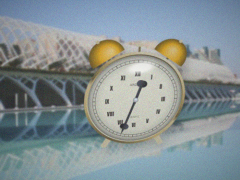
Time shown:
12,33
